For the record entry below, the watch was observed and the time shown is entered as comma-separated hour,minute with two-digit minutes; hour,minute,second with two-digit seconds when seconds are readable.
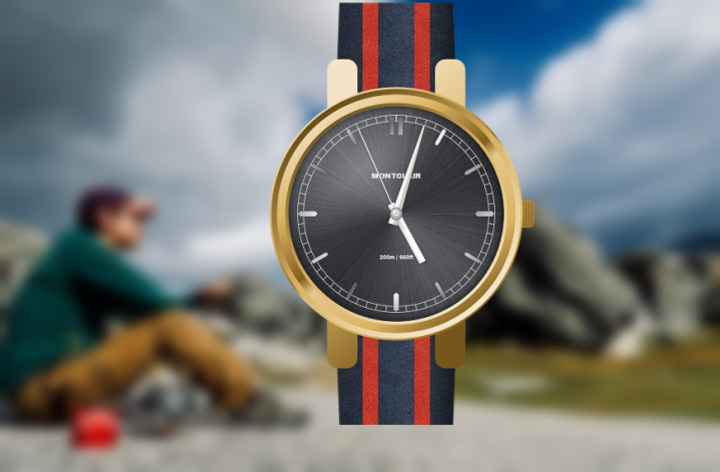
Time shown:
5,02,56
